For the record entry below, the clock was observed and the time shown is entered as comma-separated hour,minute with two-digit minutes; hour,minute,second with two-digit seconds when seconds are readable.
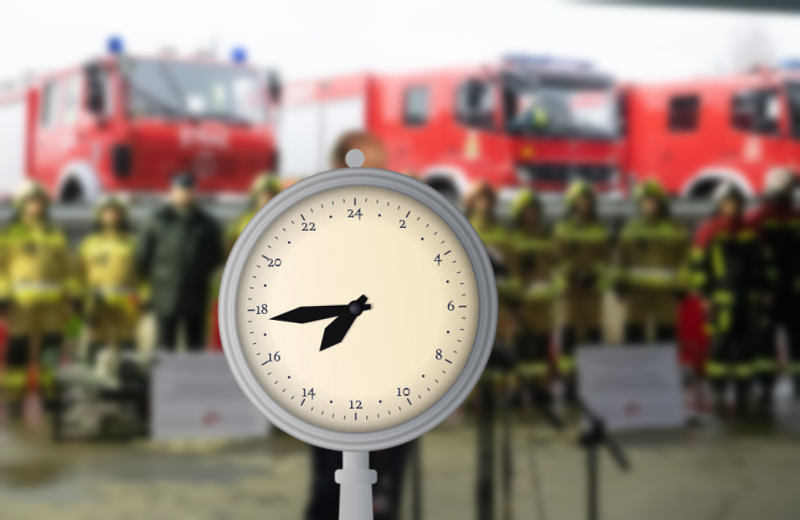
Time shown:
14,44
